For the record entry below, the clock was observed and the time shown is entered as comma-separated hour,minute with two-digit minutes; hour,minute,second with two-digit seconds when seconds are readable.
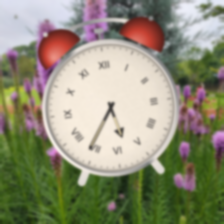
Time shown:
5,36
